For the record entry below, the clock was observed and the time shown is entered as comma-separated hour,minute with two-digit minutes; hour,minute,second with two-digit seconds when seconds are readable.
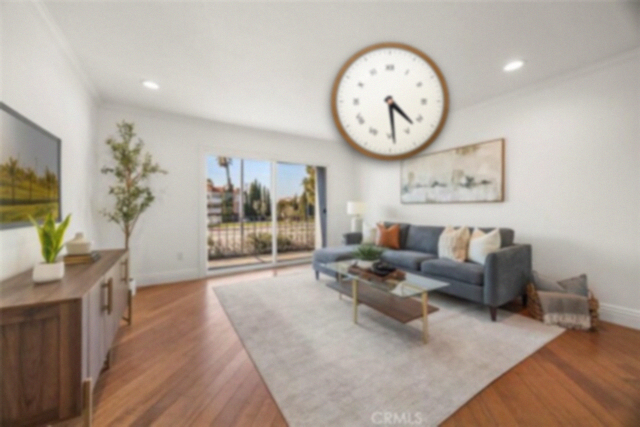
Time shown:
4,29
